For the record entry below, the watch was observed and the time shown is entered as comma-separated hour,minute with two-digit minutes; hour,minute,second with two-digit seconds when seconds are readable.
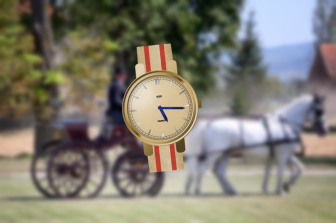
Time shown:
5,16
